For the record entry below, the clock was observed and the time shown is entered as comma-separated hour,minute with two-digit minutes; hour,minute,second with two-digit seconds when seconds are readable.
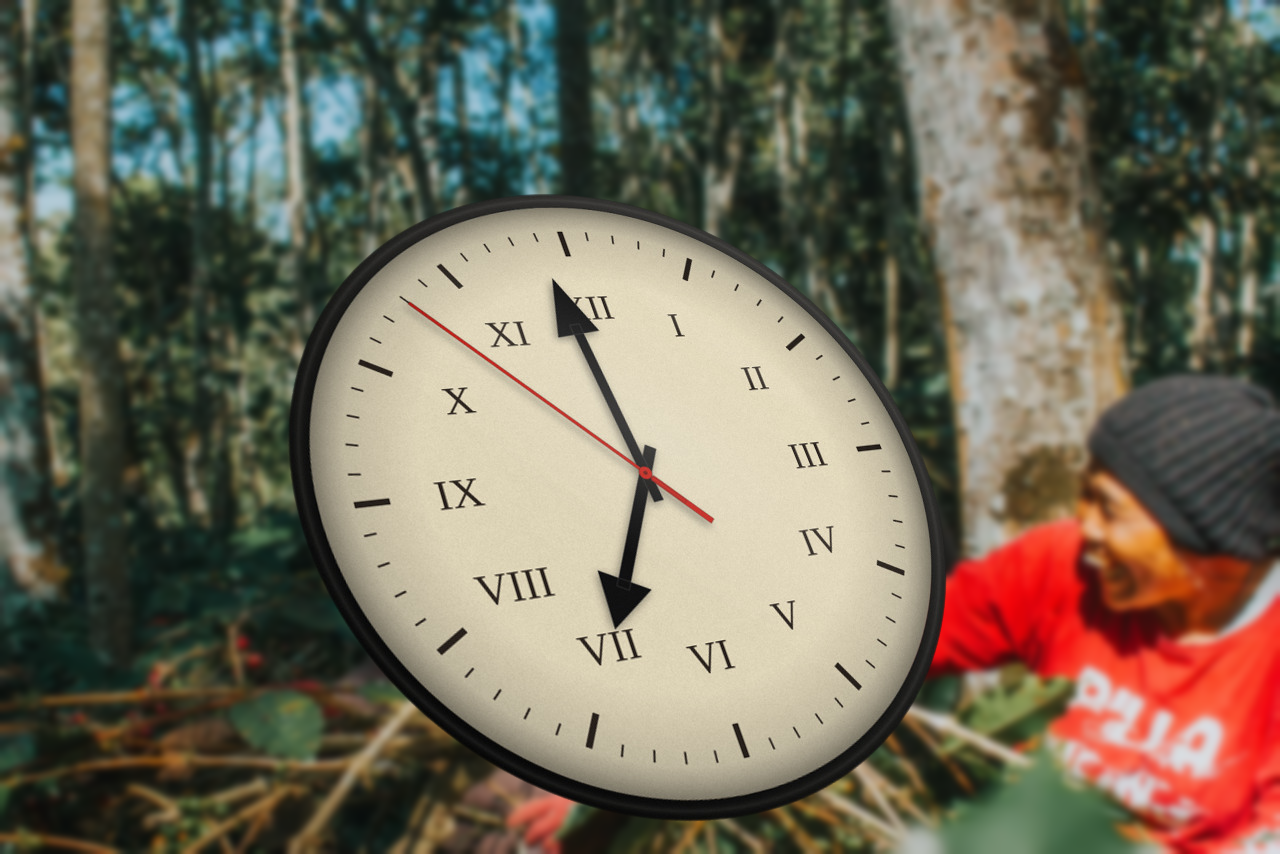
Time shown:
6,58,53
